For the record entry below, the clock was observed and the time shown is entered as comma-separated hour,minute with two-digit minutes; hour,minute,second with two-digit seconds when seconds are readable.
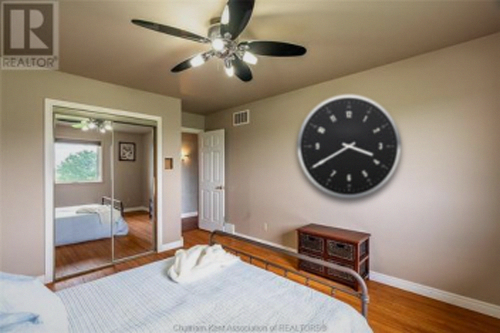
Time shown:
3,40
